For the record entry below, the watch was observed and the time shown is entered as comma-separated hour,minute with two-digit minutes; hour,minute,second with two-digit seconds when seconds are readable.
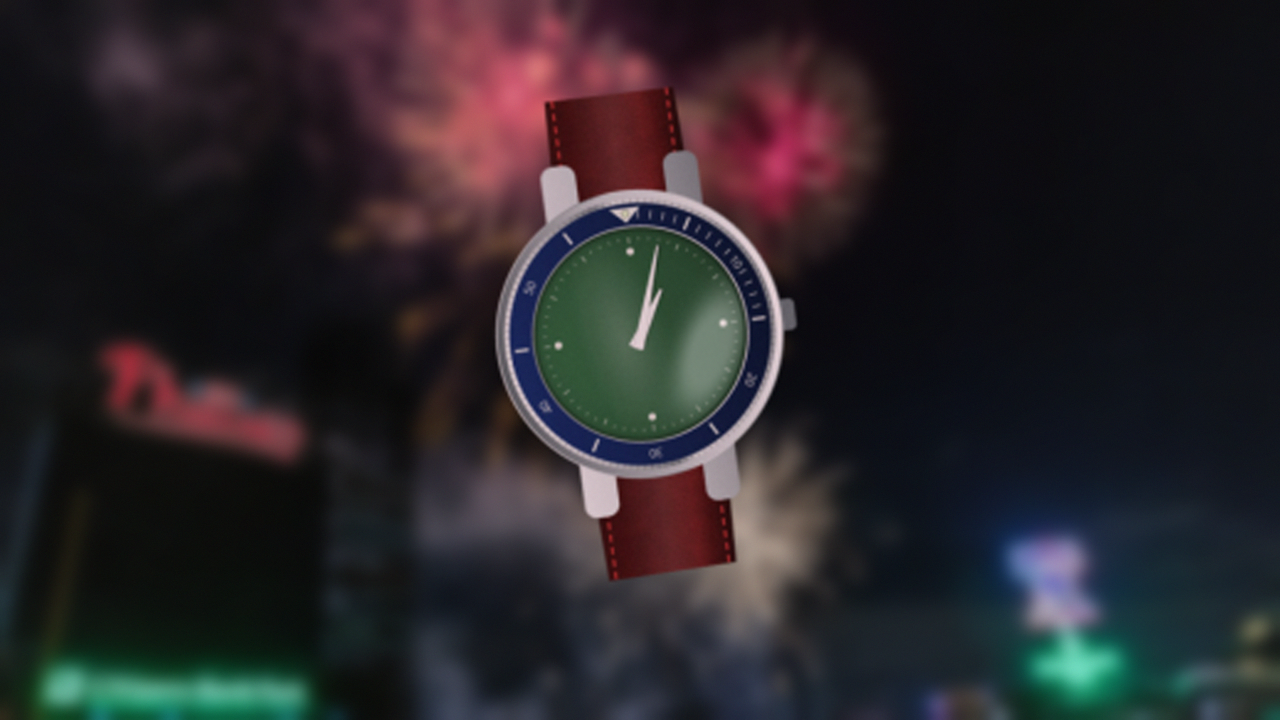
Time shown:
1,03
